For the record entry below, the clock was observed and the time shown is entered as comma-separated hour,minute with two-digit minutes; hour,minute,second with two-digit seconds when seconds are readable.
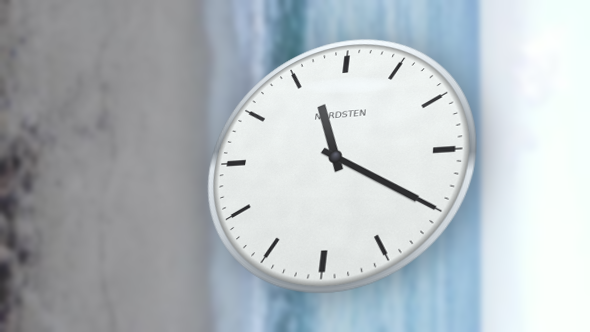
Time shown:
11,20
